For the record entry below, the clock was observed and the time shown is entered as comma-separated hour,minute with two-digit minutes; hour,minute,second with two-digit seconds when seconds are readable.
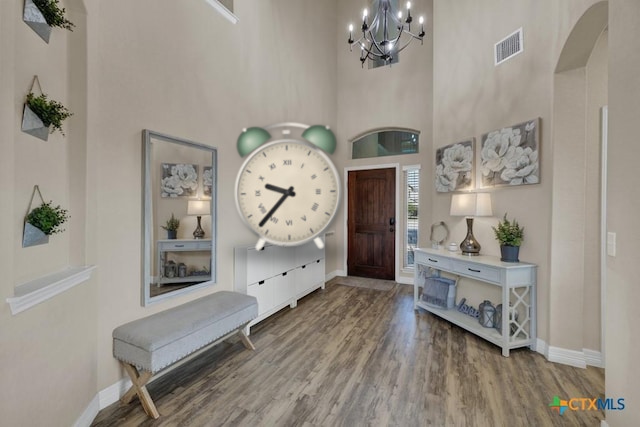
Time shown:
9,37
